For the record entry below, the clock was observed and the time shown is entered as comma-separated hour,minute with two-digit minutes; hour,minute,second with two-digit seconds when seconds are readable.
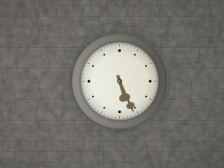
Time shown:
5,26
